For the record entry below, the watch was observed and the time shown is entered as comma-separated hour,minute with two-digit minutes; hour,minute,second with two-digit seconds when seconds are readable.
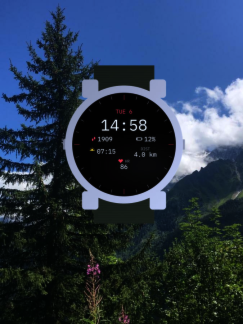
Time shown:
14,58
